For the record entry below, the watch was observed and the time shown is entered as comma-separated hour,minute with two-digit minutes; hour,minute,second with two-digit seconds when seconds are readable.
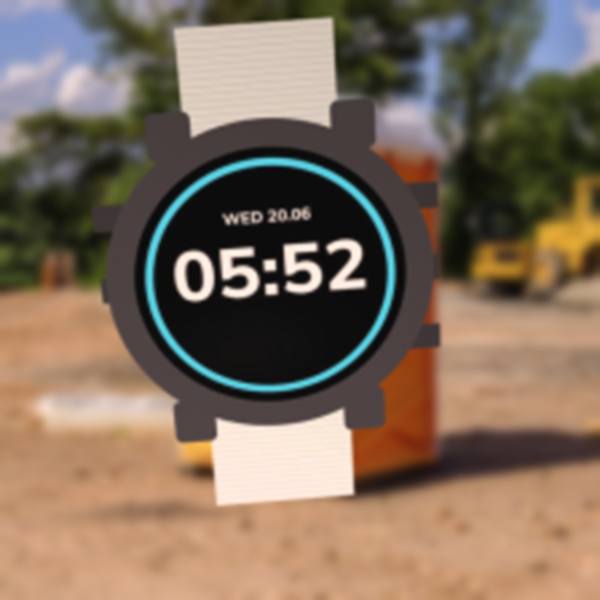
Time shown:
5,52
